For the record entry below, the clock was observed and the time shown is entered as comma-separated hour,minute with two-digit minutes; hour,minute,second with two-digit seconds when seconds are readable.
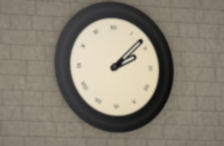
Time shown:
2,08
